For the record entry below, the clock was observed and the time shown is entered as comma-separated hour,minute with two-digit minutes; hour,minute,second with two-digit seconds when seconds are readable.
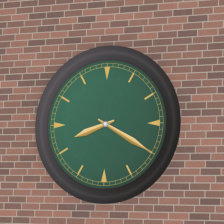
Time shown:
8,20
